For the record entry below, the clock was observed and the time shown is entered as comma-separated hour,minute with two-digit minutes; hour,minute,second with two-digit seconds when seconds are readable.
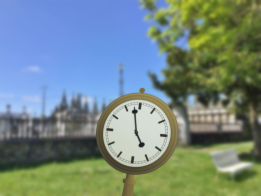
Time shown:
4,58
